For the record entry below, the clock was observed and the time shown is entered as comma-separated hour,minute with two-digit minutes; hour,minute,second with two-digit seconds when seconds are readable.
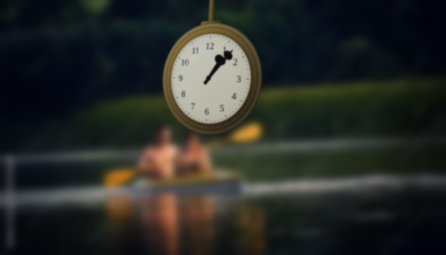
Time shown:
1,07
